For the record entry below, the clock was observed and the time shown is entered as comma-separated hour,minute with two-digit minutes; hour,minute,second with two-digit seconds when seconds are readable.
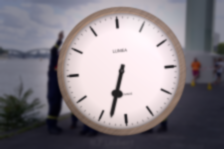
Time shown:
6,33
